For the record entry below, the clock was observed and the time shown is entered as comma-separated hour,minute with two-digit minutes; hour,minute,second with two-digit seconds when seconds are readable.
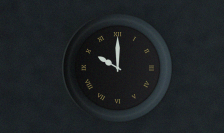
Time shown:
10,00
